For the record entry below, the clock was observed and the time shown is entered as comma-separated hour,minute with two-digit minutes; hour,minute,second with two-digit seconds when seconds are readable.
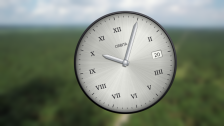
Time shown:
10,05
